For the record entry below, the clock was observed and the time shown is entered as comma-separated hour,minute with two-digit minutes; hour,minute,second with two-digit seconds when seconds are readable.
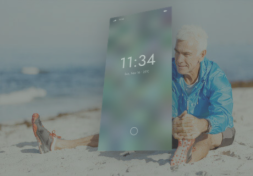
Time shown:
11,34
